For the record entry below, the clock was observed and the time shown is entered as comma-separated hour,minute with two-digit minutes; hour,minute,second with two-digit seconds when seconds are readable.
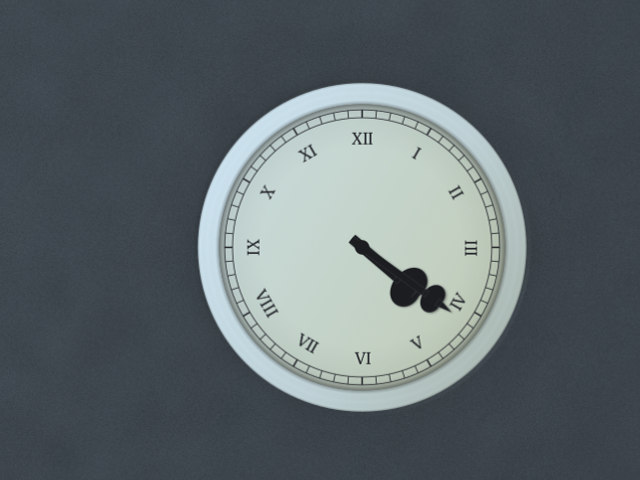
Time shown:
4,21
